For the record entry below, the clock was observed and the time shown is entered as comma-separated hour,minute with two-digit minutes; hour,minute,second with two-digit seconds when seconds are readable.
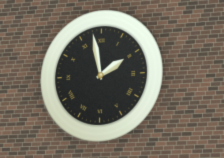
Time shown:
1,58
